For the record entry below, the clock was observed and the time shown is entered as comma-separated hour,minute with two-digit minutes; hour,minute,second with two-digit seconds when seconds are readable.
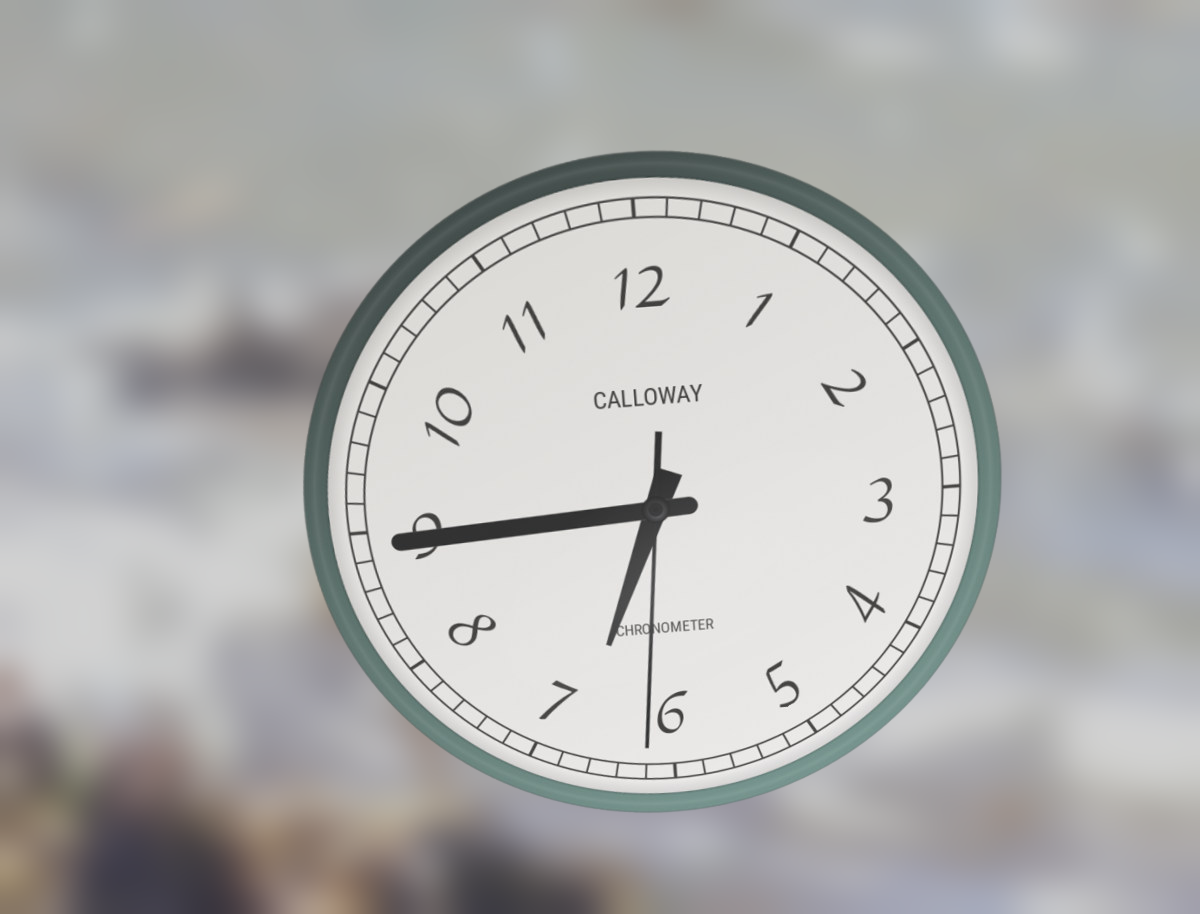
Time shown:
6,44,31
